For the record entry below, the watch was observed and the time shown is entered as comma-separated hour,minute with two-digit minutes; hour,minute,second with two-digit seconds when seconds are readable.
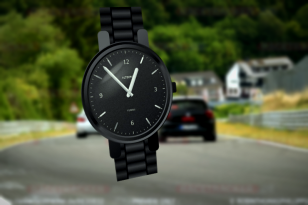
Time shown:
12,53
